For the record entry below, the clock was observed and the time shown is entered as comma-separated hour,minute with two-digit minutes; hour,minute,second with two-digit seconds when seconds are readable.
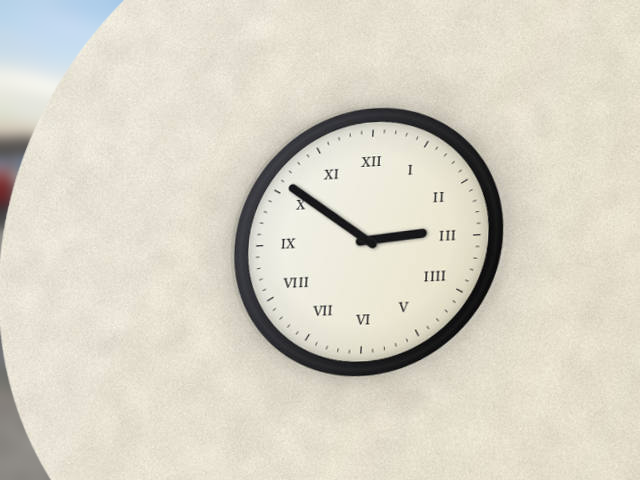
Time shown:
2,51
